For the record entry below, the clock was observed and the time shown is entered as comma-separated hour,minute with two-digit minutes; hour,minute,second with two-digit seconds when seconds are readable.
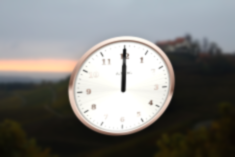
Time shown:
12,00
